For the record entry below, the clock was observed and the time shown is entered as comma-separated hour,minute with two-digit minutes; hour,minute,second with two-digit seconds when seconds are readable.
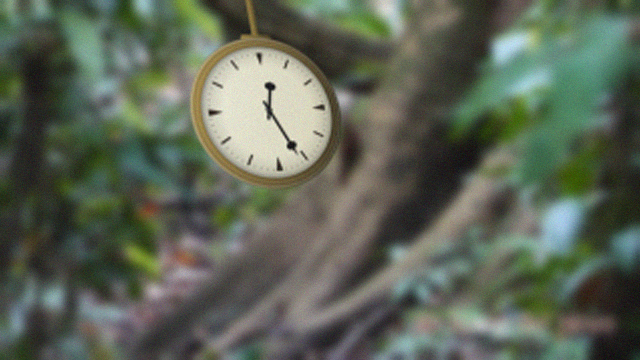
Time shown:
12,26
